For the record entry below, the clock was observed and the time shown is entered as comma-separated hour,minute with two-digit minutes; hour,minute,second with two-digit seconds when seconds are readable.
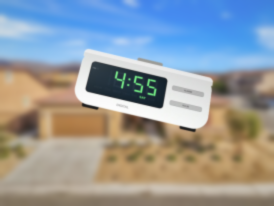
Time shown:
4,55
